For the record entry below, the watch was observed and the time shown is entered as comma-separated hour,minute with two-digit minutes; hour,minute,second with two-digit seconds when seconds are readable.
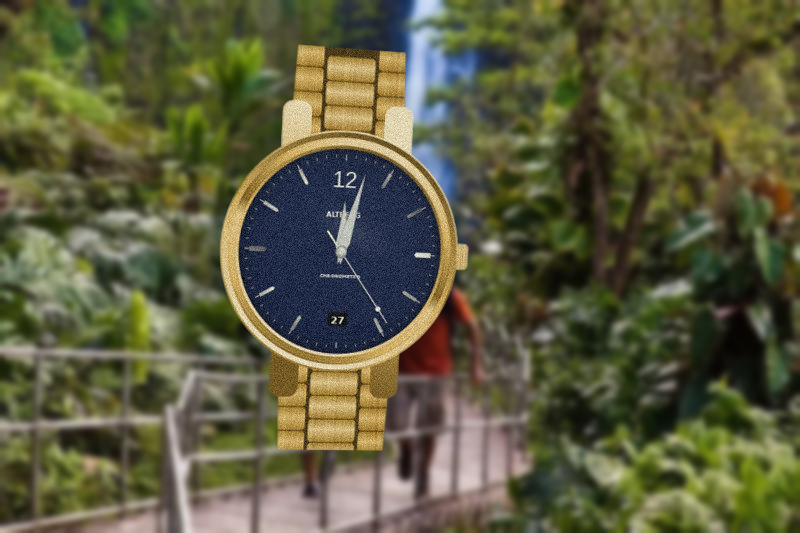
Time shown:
12,02,24
